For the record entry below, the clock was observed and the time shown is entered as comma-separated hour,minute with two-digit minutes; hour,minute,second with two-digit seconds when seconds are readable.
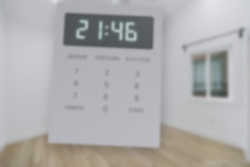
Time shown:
21,46
